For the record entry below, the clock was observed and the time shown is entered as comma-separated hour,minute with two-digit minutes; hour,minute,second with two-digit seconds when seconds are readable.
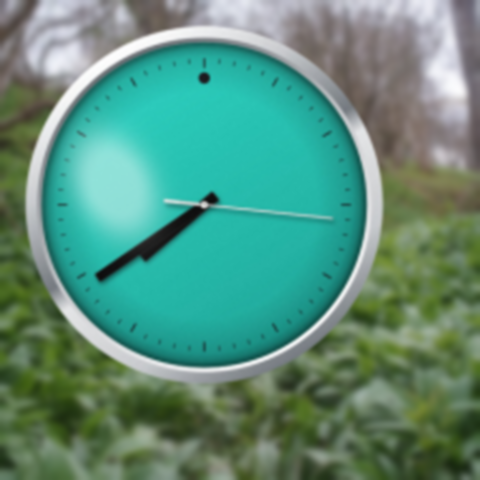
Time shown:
7,39,16
